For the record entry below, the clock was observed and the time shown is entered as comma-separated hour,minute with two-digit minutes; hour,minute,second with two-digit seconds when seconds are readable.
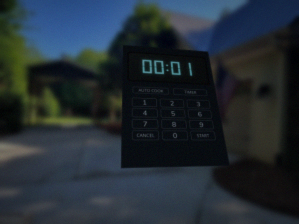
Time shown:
0,01
